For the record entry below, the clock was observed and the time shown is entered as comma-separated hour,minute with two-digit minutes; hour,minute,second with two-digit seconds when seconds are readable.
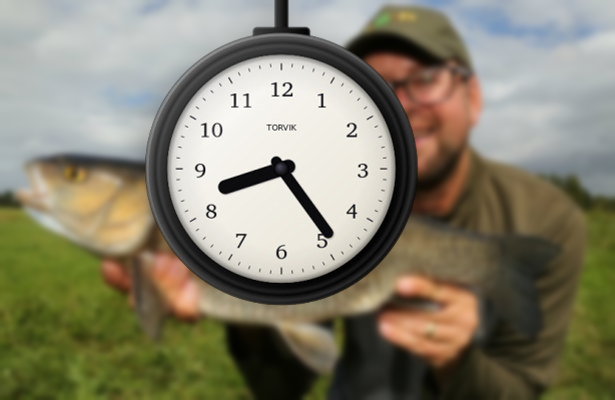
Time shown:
8,24
